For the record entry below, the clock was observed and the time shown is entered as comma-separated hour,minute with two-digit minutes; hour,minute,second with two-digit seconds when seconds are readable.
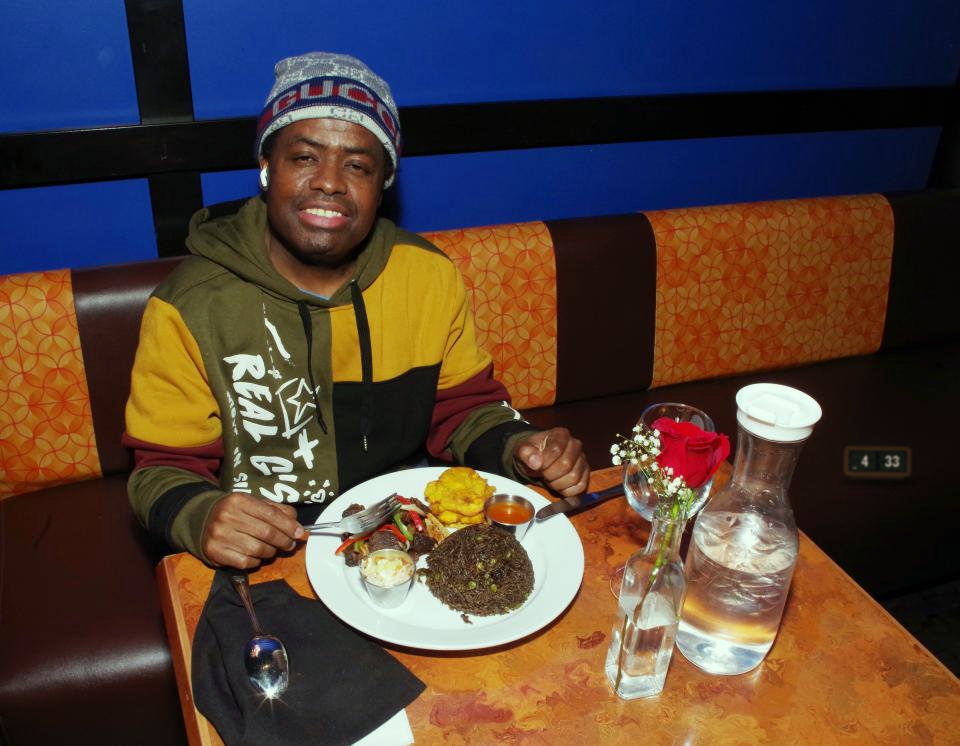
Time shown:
4,33
